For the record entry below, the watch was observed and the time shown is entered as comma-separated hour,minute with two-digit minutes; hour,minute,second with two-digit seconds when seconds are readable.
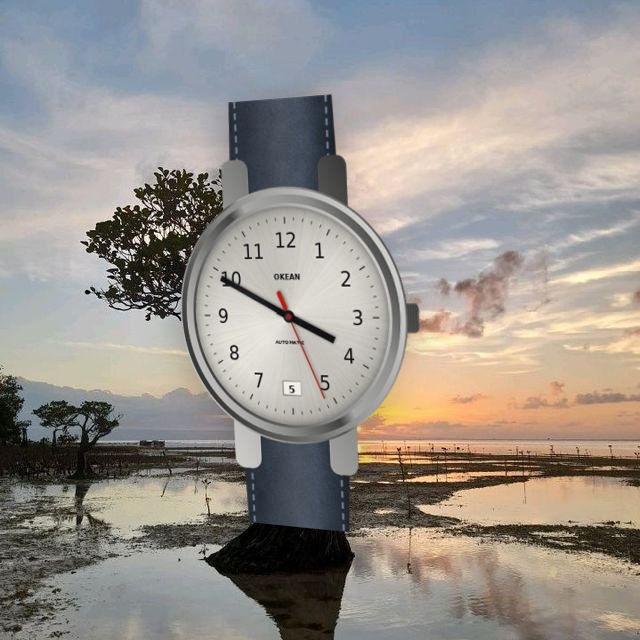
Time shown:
3,49,26
